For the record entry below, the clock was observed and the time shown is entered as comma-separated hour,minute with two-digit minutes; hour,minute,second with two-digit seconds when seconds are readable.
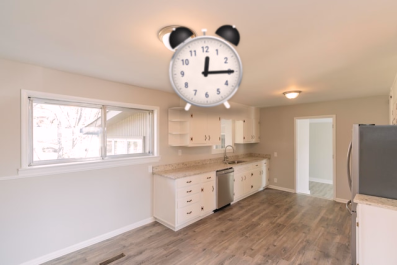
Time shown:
12,15
